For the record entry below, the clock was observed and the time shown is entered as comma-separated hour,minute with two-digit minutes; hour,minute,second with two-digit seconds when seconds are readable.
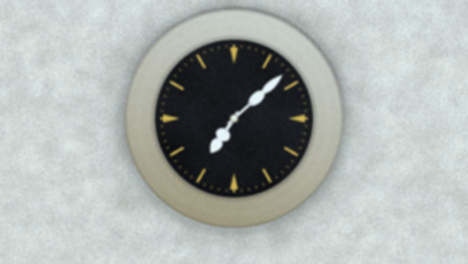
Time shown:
7,08
